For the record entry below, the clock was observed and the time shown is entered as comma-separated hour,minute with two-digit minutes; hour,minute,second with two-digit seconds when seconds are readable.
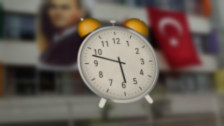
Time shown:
5,48
